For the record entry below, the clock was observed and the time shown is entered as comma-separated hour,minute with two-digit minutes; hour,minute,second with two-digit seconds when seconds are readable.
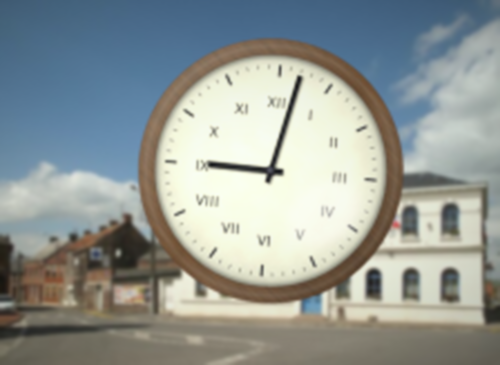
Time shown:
9,02
